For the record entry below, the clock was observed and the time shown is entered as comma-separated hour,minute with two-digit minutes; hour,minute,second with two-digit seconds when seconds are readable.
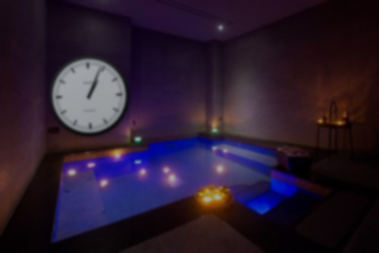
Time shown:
1,04
